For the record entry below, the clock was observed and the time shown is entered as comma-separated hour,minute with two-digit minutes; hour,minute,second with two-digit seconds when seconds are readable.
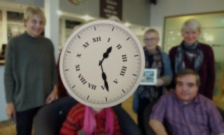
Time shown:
1,29
